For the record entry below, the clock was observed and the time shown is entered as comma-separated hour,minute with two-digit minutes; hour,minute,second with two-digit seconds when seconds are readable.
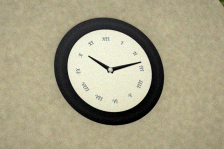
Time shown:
10,13
